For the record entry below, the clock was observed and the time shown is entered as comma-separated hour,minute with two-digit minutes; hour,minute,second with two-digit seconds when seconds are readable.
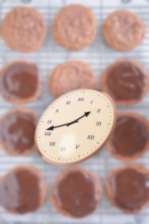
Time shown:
1,42
